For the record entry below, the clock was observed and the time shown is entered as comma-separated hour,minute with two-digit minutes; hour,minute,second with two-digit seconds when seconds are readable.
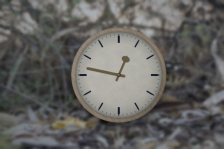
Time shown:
12,47
